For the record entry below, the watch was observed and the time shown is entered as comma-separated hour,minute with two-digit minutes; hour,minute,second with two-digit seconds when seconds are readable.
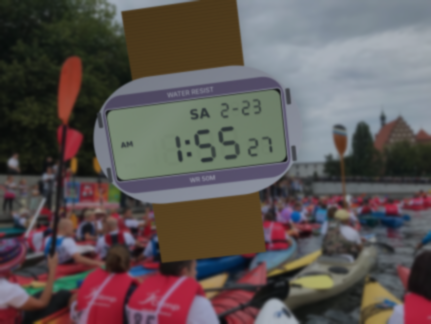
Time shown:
1,55,27
